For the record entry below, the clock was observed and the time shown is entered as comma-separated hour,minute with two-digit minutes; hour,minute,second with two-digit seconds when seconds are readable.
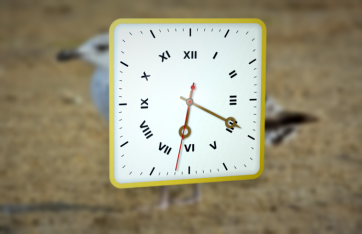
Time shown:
6,19,32
